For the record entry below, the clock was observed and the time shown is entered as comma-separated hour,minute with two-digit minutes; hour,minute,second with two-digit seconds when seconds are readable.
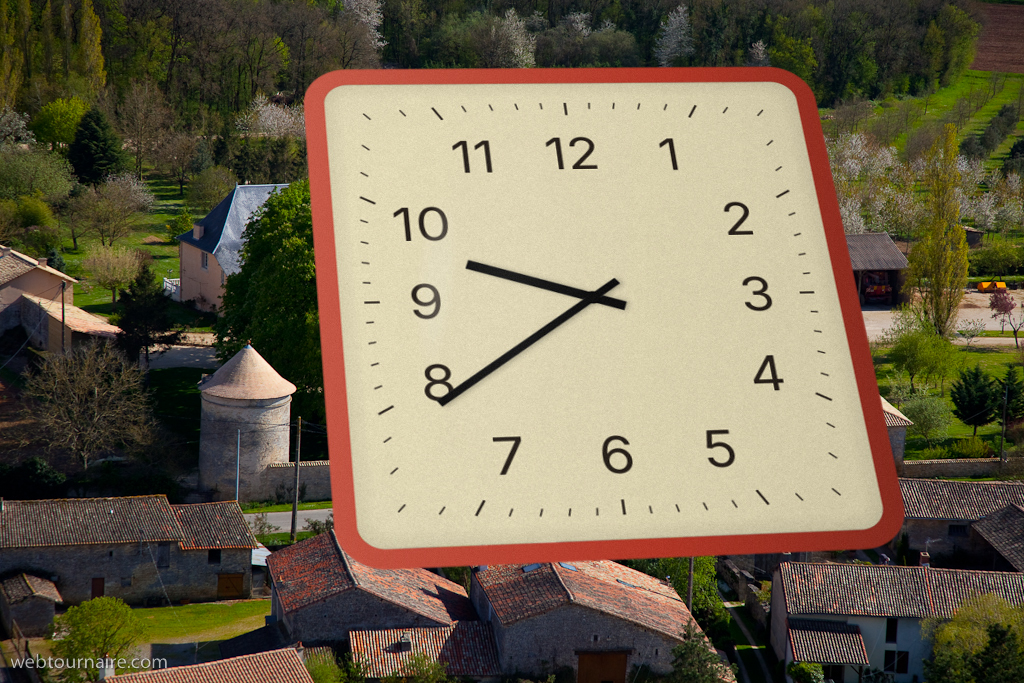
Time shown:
9,39
